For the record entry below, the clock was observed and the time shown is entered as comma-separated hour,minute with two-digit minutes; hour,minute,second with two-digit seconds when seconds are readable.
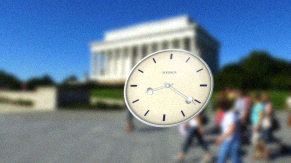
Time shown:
8,21
